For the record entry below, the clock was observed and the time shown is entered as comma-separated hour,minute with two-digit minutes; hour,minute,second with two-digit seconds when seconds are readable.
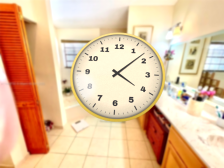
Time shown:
4,08
